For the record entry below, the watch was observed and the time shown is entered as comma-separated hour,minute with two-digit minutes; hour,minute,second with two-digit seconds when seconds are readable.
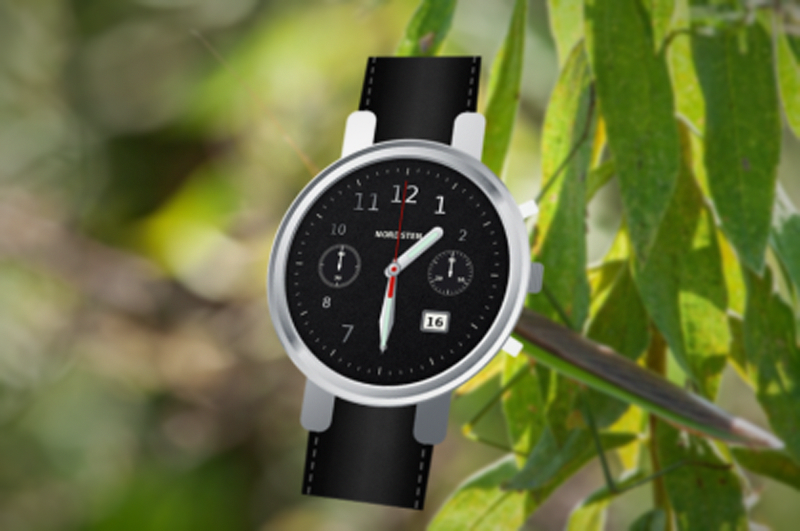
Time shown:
1,30
